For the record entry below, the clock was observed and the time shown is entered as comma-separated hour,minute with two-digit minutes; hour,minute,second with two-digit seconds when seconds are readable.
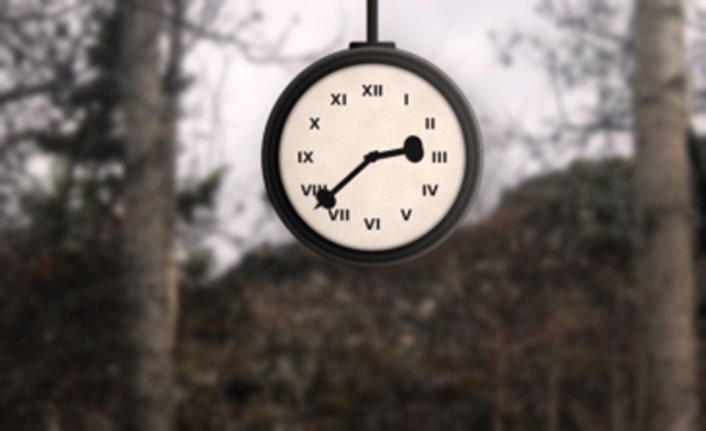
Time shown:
2,38
